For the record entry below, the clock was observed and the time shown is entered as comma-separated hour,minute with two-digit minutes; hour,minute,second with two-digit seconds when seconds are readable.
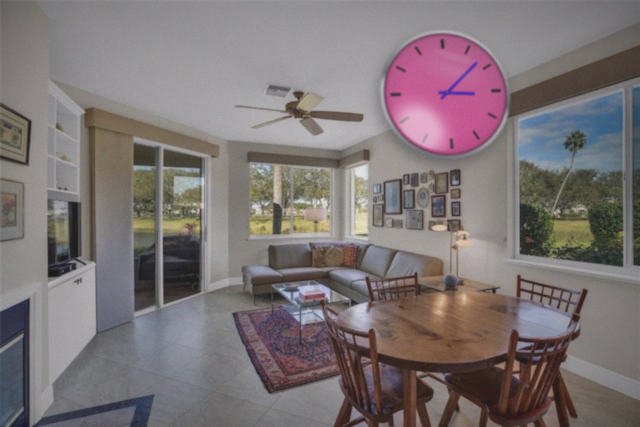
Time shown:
3,08
